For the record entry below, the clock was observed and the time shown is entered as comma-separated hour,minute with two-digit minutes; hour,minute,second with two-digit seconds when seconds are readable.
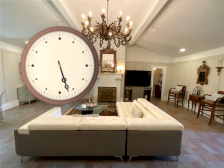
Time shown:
5,27
